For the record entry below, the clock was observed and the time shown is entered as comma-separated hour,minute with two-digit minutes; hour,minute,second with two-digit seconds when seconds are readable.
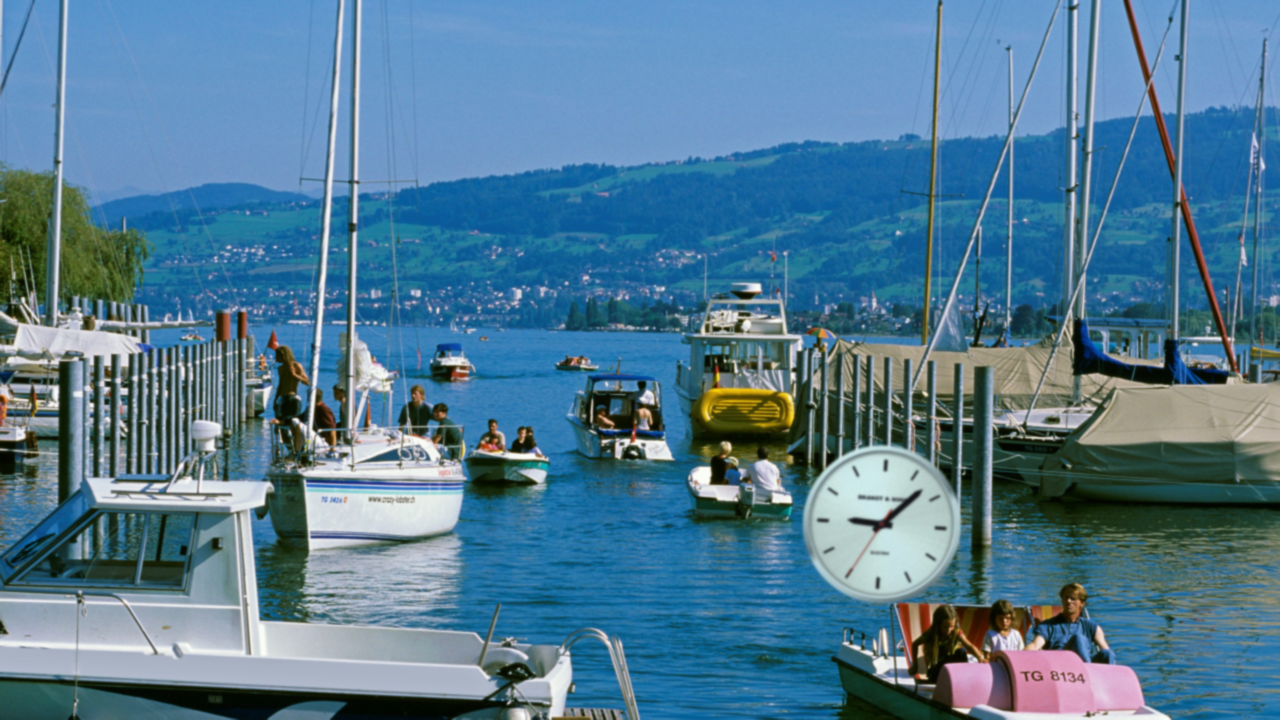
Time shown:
9,07,35
